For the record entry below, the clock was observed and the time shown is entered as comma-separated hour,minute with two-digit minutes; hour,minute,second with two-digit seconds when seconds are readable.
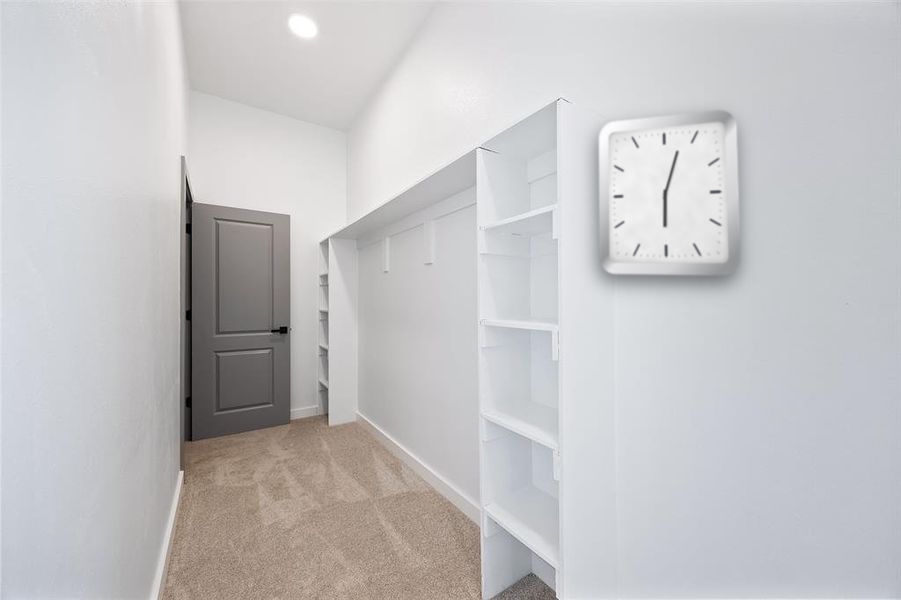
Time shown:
6,03
